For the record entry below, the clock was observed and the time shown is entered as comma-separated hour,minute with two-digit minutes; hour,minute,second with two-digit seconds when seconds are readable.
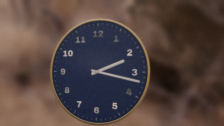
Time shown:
2,17
